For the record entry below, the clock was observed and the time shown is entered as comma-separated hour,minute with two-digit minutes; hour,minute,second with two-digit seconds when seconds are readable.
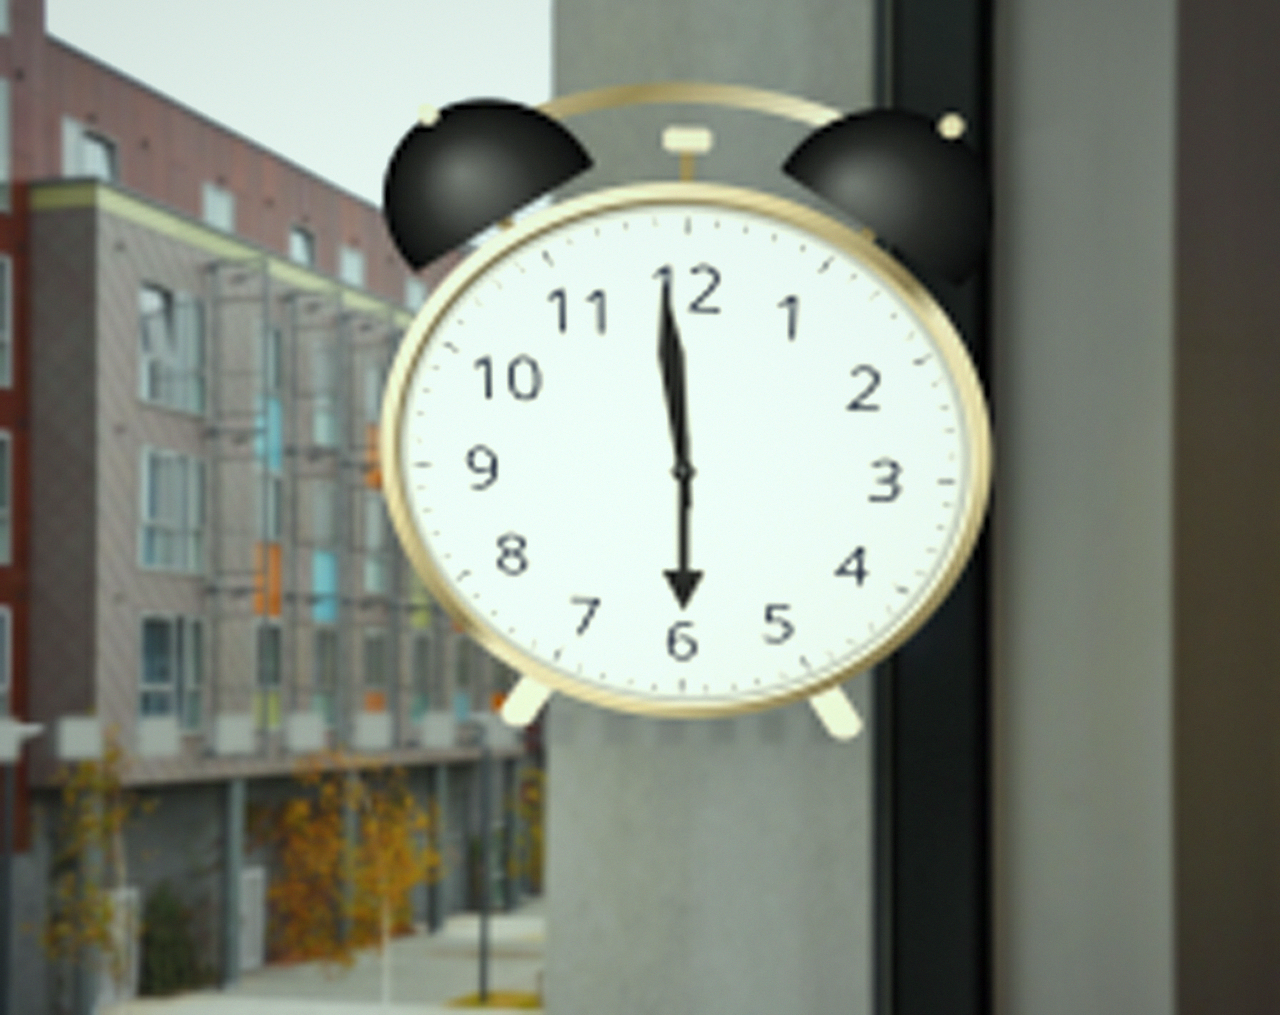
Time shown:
5,59
